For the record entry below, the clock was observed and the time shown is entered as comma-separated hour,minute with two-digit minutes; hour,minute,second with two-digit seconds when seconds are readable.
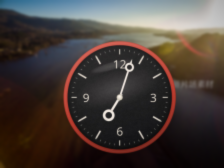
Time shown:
7,03
